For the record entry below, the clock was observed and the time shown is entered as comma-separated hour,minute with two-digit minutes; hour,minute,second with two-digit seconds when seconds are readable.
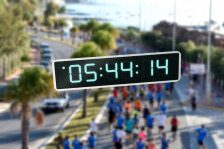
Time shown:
5,44,14
